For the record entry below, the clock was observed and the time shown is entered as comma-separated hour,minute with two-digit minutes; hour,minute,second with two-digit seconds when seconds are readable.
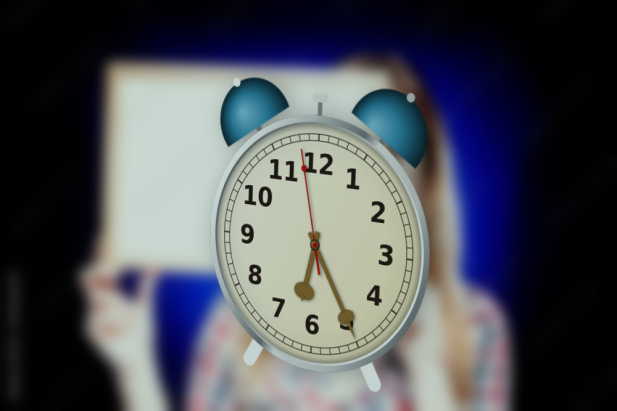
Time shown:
6,24,58
